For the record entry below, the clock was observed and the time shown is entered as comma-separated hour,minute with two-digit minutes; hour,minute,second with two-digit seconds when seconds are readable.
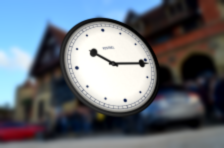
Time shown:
10,16
